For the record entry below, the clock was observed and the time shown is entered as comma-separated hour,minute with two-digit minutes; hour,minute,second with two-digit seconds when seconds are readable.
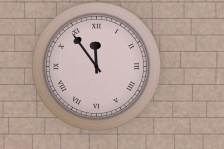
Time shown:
11,54
